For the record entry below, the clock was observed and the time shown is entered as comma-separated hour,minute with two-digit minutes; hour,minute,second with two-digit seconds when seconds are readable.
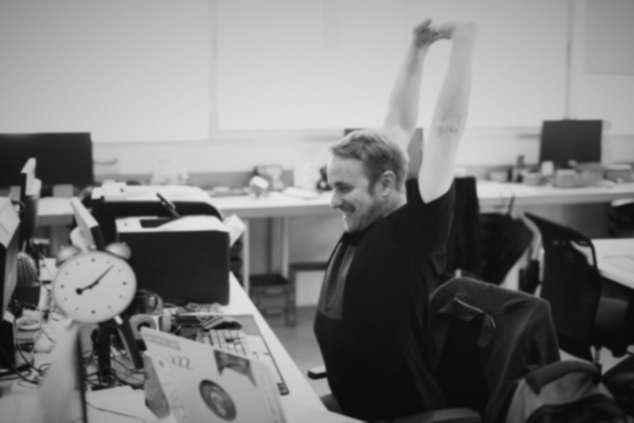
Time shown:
8,07
